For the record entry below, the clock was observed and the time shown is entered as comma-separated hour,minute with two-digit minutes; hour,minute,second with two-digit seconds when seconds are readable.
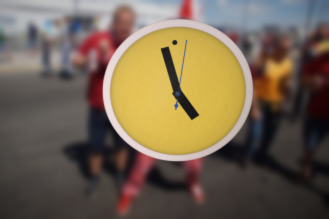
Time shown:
4,58,02
